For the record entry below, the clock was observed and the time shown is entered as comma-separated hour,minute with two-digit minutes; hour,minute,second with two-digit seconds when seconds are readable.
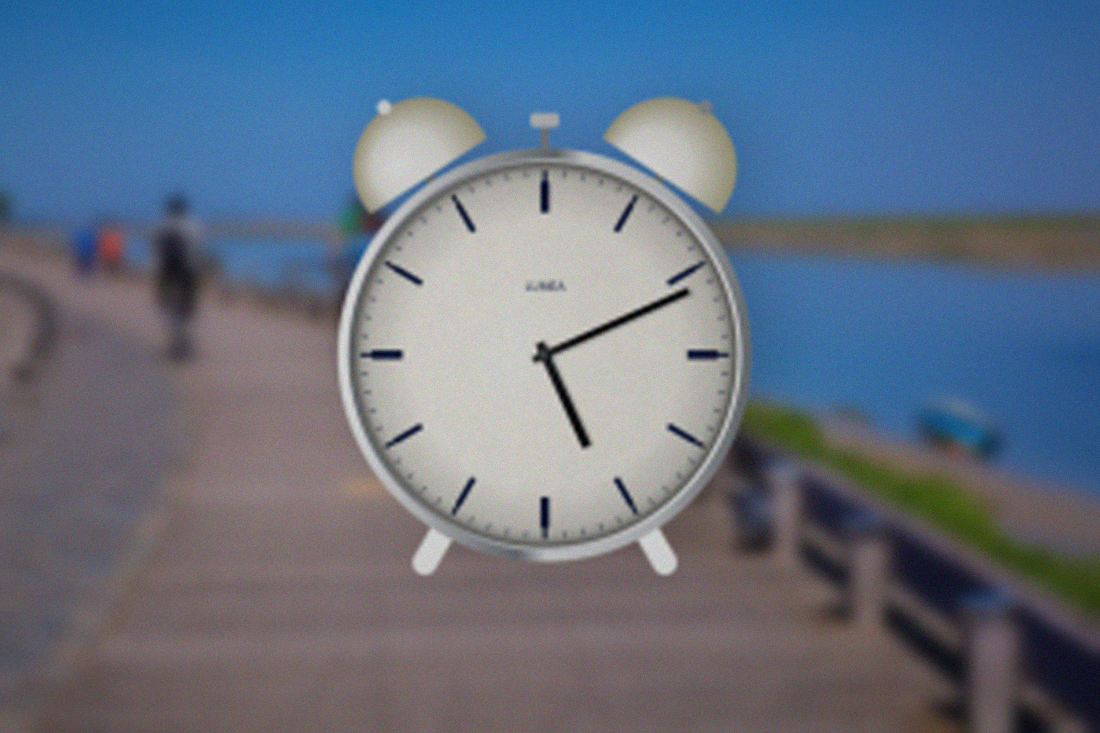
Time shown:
5,11
